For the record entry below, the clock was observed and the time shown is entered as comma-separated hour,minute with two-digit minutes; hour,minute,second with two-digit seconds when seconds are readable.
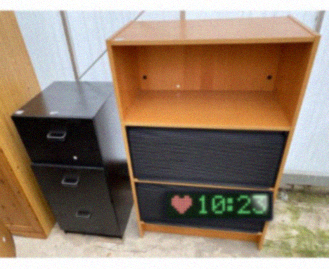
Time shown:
10,23
